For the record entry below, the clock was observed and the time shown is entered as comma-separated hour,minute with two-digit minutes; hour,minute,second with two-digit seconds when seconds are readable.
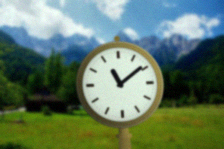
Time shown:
11,09
